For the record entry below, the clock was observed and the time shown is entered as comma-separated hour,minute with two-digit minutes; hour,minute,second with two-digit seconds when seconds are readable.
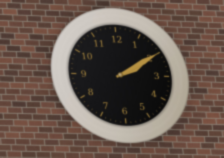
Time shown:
2,10
